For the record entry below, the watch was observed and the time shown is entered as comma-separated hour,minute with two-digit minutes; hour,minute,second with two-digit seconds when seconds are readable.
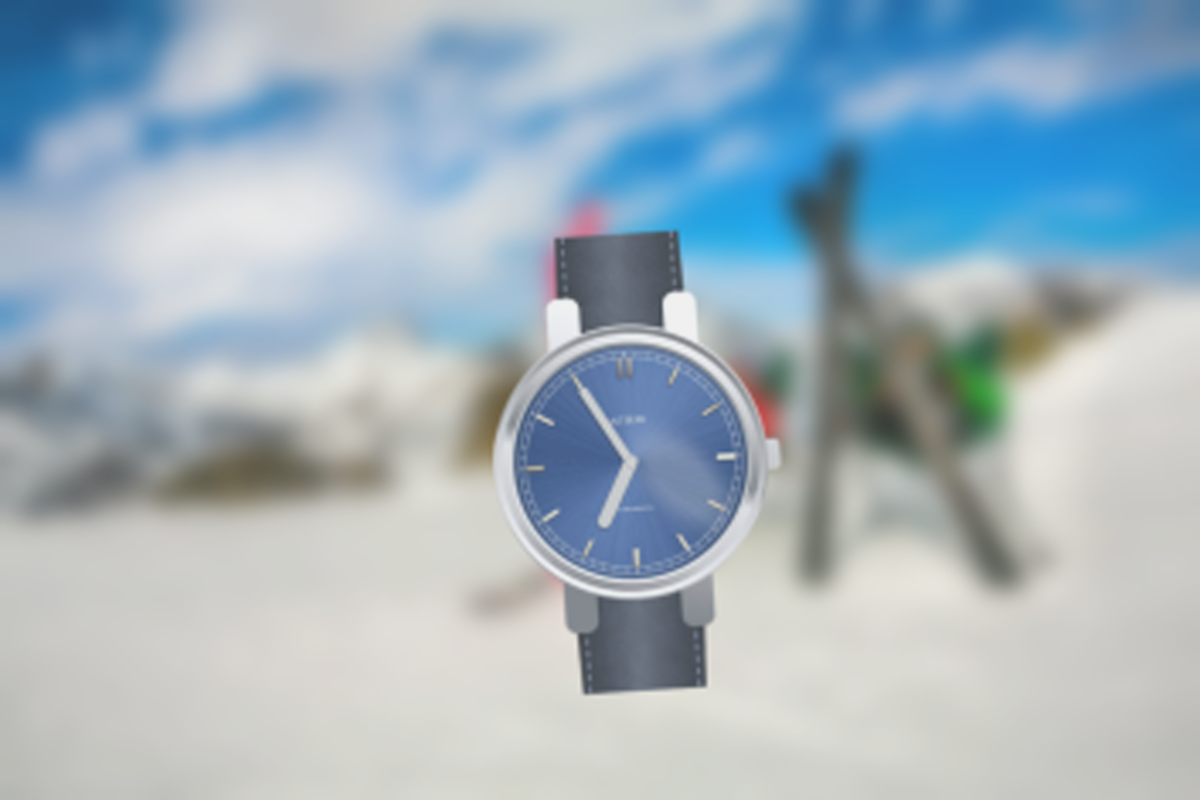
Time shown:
6,55
